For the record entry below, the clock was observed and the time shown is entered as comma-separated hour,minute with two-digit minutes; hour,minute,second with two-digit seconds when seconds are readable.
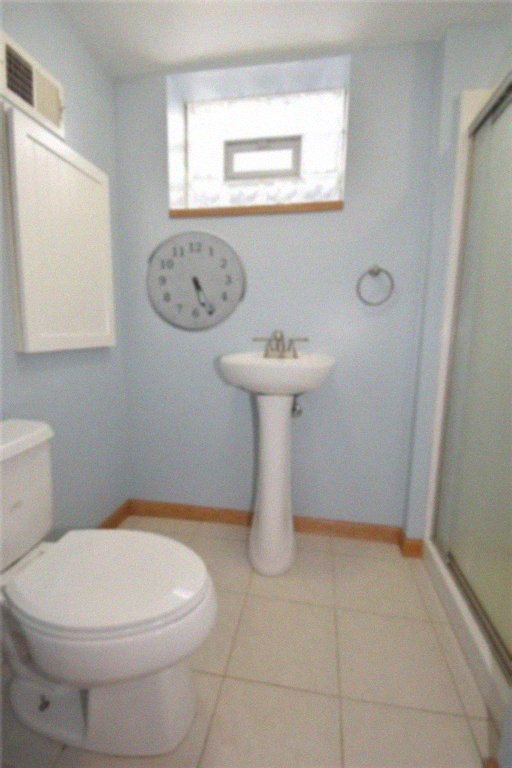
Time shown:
5,26
